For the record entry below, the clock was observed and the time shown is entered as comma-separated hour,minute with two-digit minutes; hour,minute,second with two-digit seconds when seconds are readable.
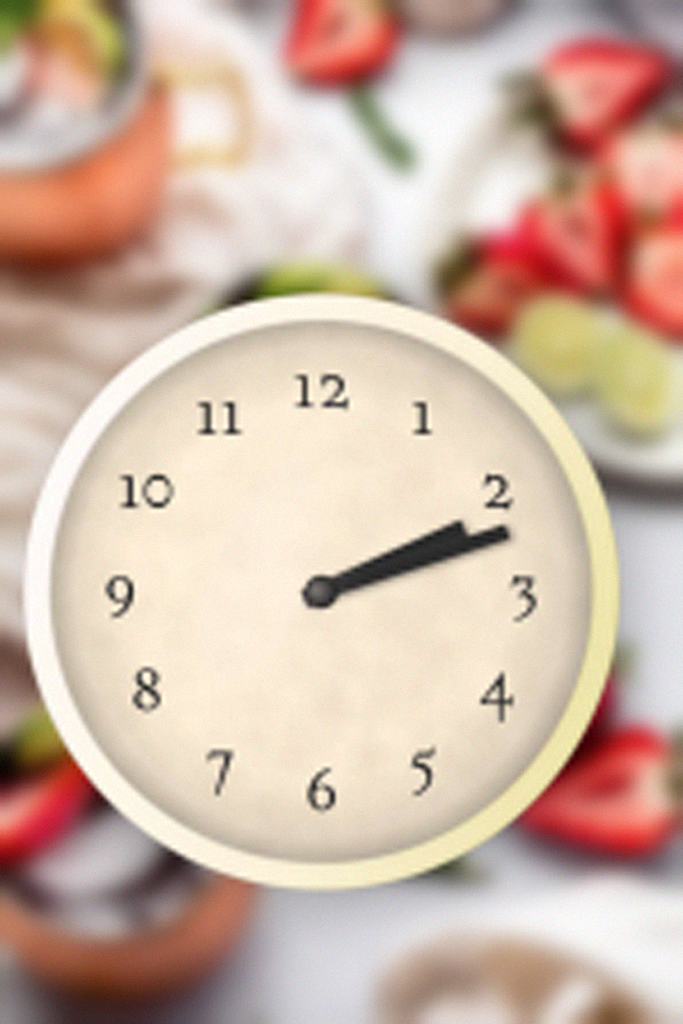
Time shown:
2,12
